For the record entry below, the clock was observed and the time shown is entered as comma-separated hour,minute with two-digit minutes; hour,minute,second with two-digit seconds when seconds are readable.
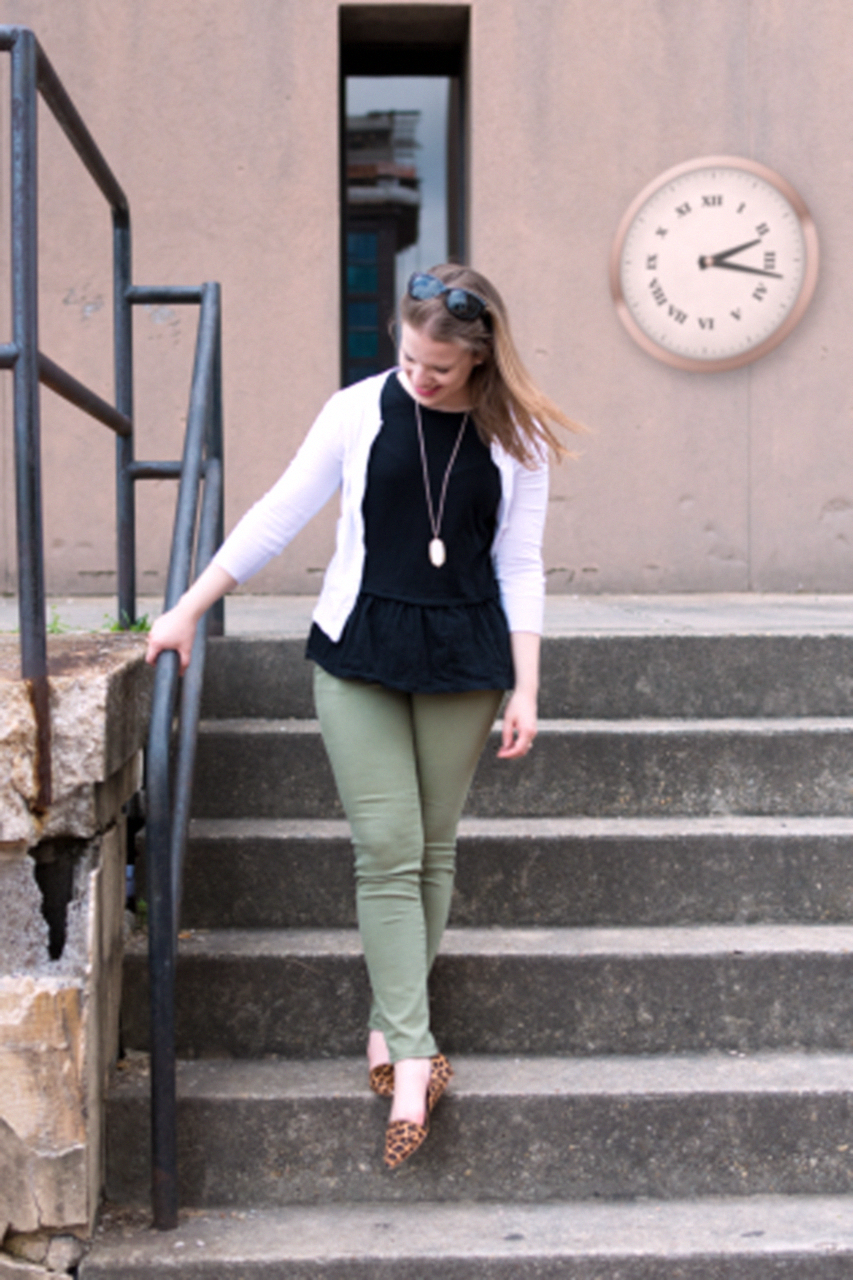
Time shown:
2,17
